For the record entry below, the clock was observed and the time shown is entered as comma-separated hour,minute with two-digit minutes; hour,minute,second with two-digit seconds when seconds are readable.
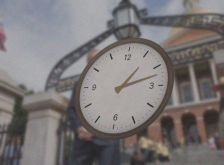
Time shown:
1,12
